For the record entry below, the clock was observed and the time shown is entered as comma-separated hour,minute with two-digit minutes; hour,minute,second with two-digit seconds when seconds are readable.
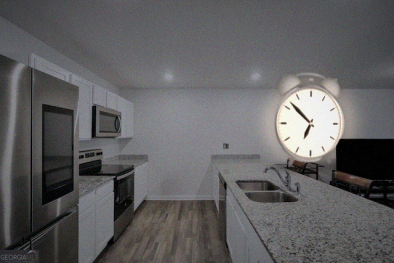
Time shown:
6,52
